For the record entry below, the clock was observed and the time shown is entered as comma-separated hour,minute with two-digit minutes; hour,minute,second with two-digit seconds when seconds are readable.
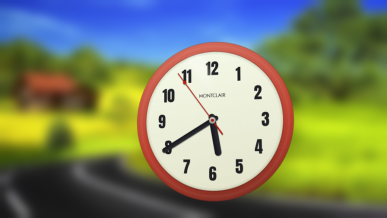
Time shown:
5,39,54
